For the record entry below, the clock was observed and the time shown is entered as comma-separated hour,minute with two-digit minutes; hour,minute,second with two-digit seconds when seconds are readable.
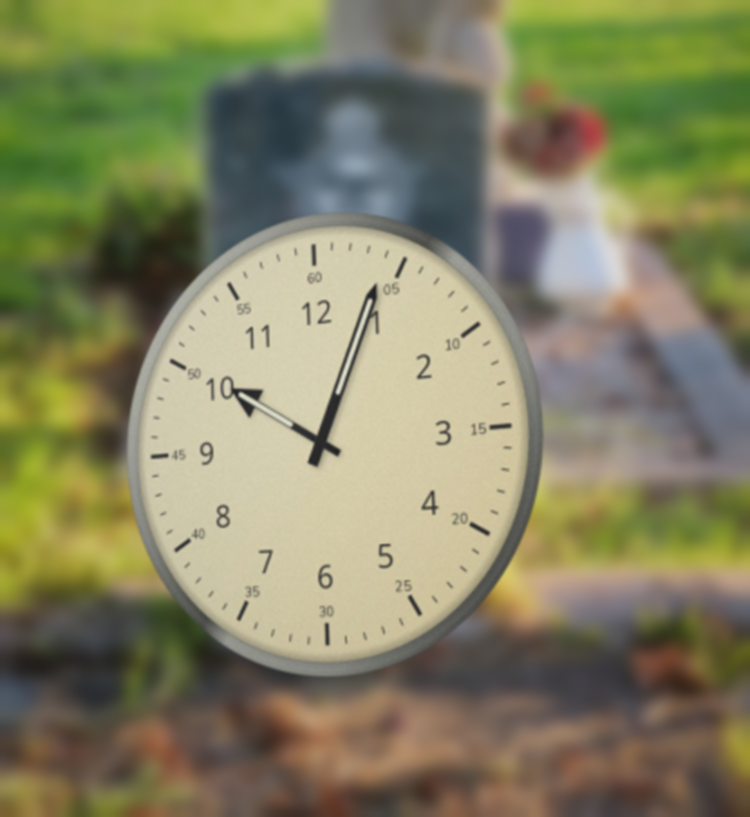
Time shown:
10,04
